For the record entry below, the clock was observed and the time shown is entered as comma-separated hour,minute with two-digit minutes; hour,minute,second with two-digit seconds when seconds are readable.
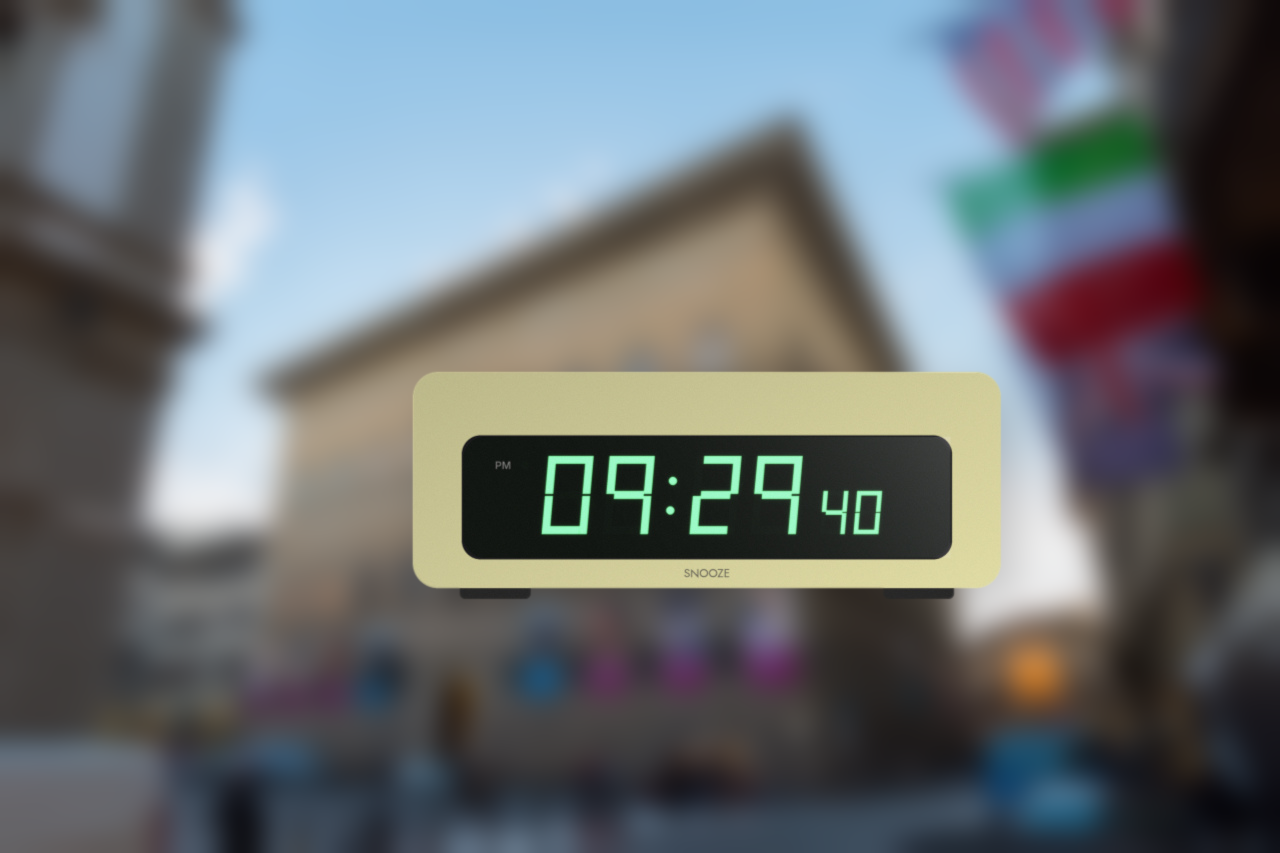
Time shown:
9,29,40
